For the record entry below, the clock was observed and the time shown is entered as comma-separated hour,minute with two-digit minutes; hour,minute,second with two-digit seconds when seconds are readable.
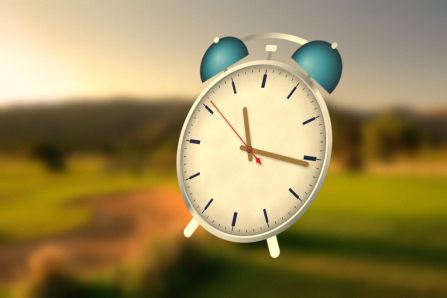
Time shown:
11,15,51
